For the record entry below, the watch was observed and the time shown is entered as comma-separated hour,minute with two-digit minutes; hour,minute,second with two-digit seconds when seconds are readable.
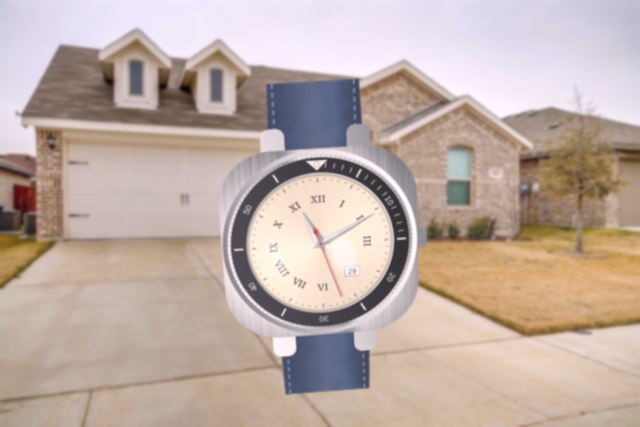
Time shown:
11,10,27
